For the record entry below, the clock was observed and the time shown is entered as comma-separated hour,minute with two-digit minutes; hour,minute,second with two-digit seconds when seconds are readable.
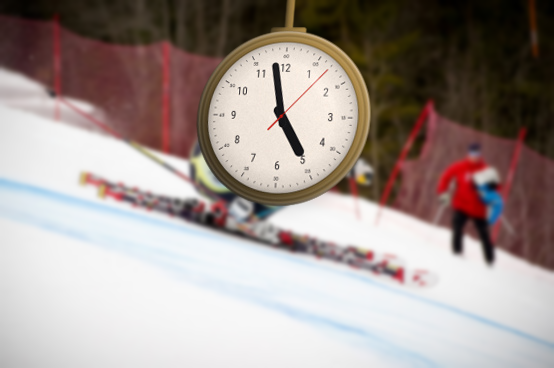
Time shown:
4,58,07
